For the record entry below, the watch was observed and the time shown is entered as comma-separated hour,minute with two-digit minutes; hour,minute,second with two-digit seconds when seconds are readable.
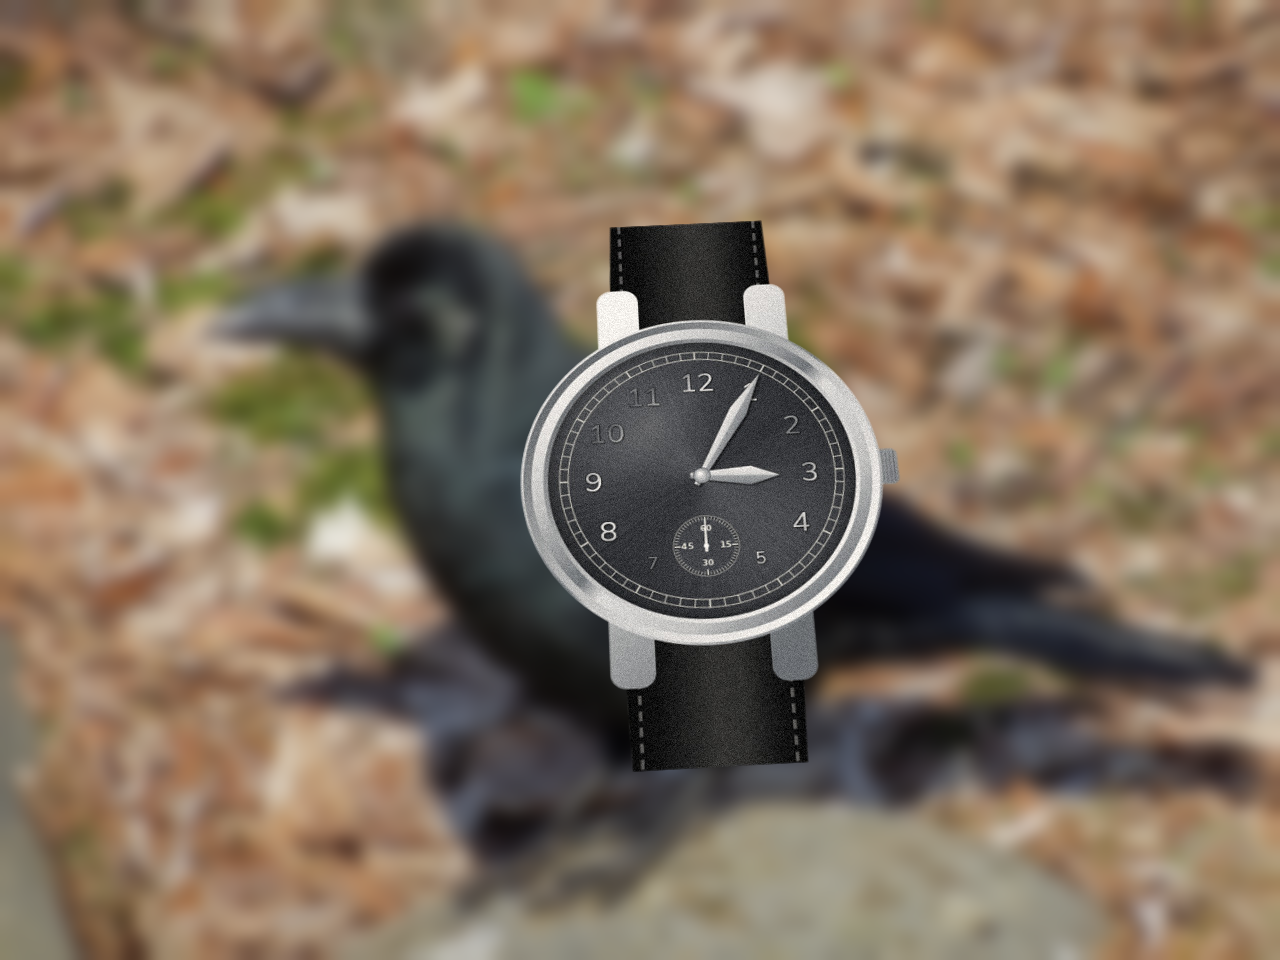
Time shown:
3,05
